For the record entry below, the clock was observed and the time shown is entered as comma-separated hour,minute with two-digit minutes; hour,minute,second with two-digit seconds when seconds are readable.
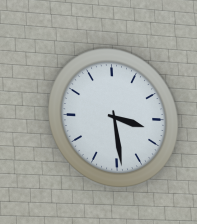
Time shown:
3,29
